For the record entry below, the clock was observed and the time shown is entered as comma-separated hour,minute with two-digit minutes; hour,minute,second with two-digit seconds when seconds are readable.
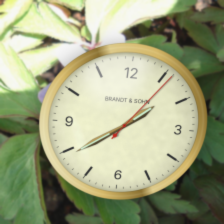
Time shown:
1,39,06
